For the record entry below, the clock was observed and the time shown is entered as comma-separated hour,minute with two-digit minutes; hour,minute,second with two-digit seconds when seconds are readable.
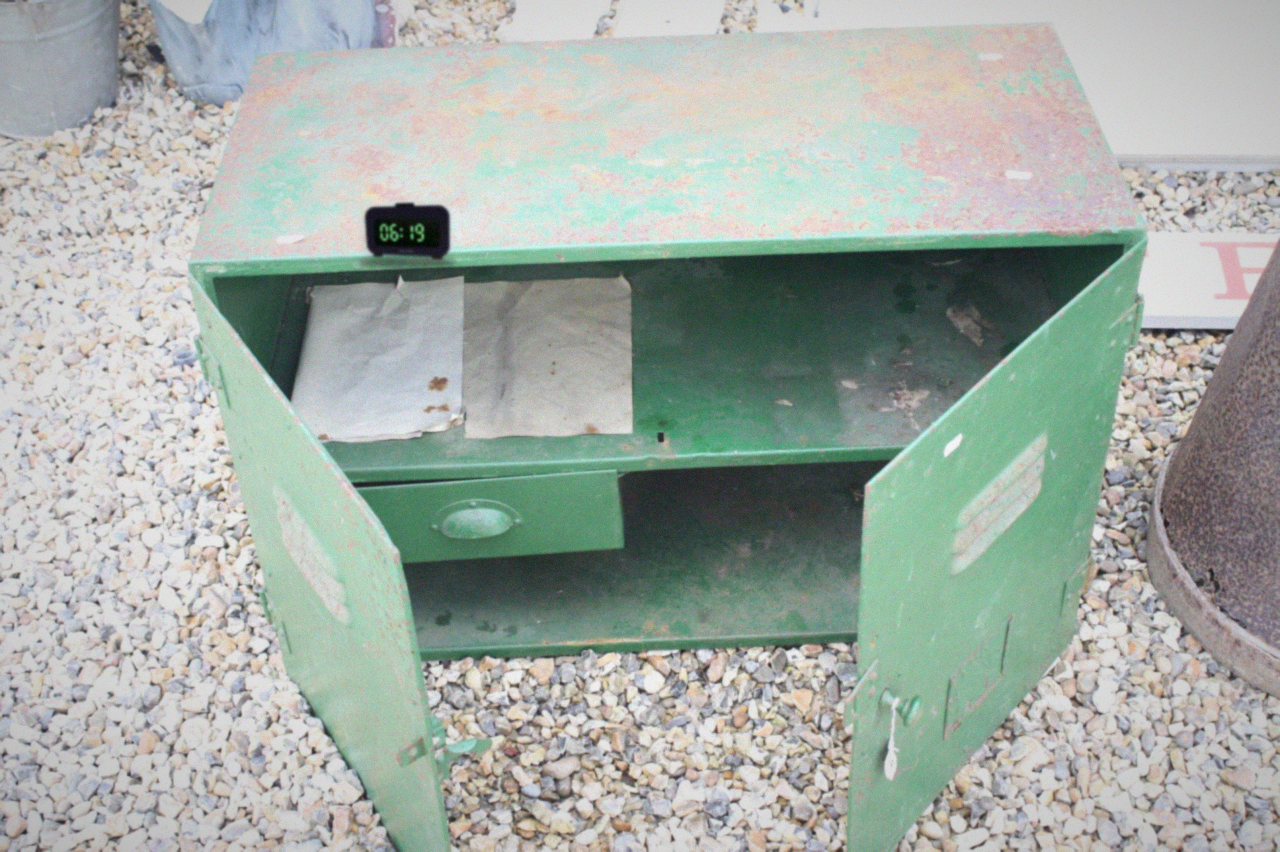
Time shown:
6,19
